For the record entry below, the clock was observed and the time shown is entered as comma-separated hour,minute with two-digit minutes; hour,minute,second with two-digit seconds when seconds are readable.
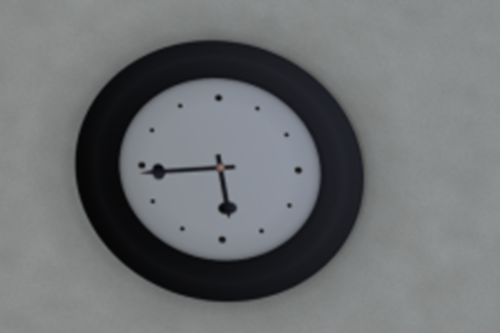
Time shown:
5,44
